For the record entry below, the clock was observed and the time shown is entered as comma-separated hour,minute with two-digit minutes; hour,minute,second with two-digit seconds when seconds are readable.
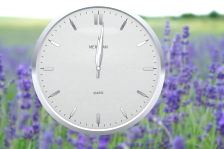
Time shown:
12,01
